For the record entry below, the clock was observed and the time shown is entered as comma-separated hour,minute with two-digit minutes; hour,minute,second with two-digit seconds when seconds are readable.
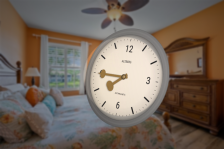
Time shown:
7,45
